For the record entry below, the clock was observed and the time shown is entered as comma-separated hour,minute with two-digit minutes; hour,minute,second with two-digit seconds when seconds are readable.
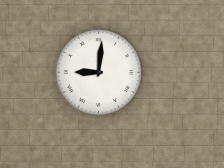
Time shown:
9,01
